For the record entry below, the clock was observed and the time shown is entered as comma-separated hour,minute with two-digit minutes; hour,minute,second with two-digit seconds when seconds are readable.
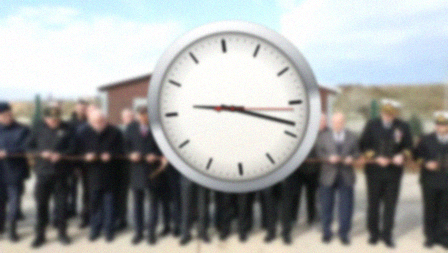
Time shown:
9,18,16
